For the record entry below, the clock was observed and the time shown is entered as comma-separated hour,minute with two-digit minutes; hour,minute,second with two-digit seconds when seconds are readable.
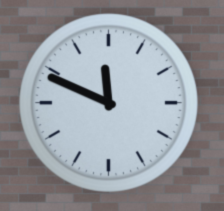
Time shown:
11,49
